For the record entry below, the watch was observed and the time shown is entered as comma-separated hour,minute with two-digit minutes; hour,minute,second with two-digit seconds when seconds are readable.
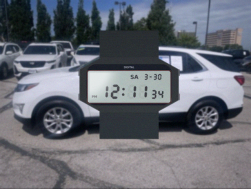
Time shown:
12,11,34
